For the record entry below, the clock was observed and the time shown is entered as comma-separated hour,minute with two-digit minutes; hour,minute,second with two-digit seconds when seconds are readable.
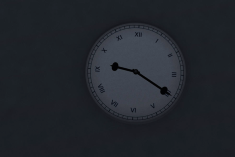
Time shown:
9,20
